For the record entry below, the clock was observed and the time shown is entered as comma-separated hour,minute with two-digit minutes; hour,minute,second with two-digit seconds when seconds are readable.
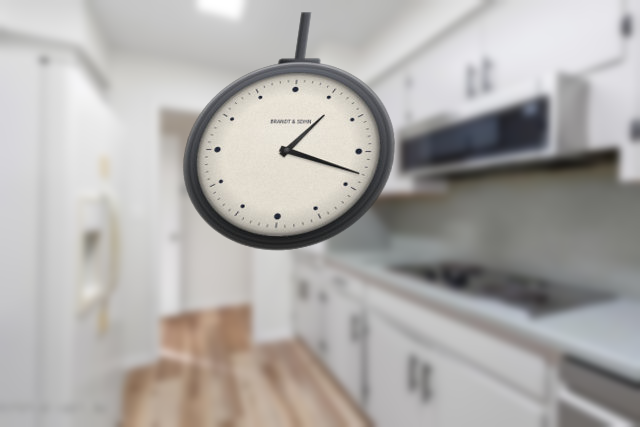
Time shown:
1,18
